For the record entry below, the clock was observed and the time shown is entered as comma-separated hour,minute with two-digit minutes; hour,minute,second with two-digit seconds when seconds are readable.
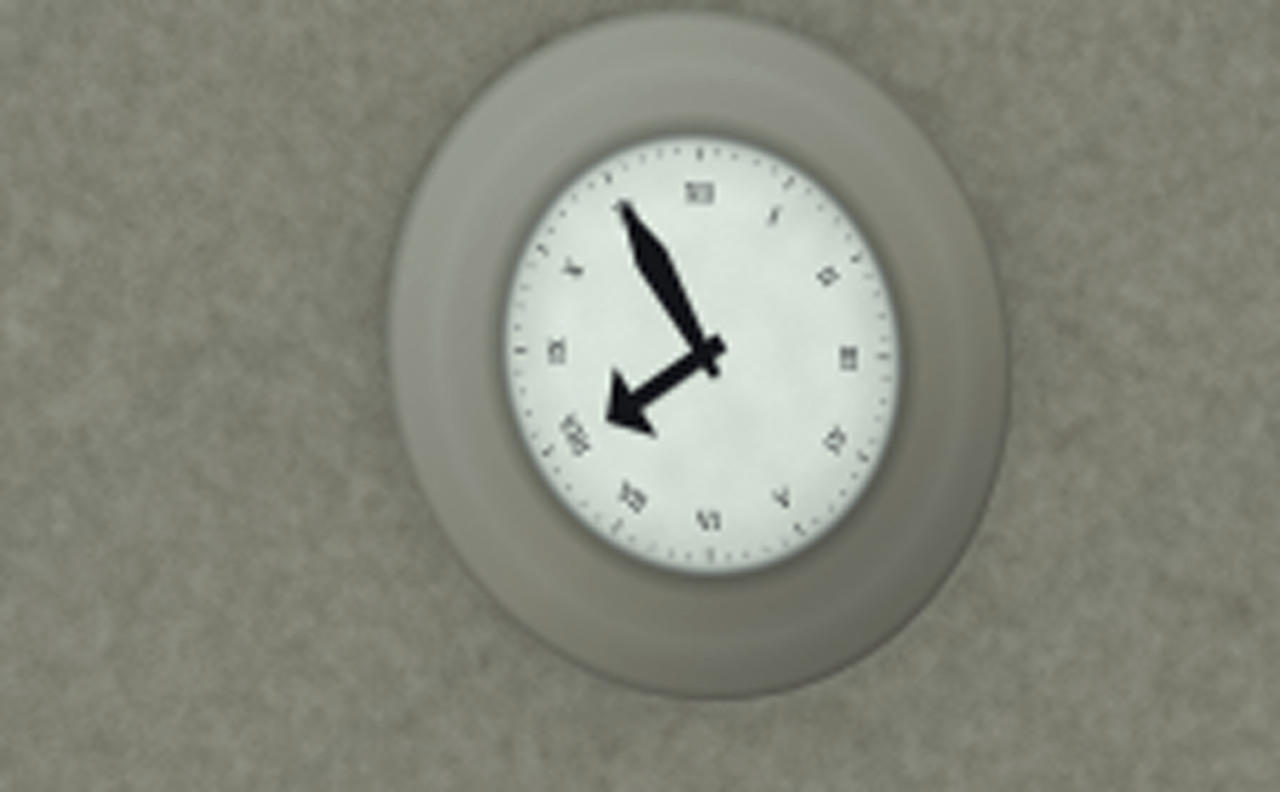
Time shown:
7,55
